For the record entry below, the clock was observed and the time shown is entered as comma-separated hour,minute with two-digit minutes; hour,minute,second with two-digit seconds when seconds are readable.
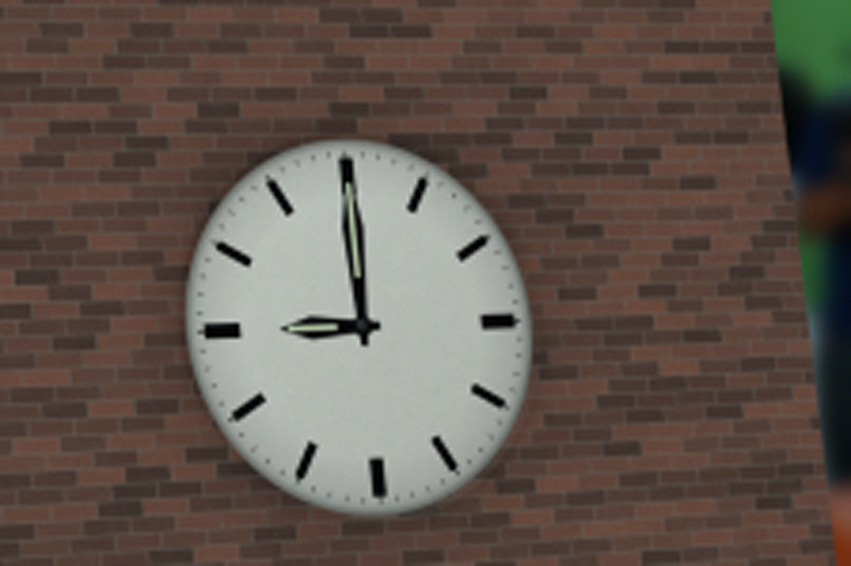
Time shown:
9,00
